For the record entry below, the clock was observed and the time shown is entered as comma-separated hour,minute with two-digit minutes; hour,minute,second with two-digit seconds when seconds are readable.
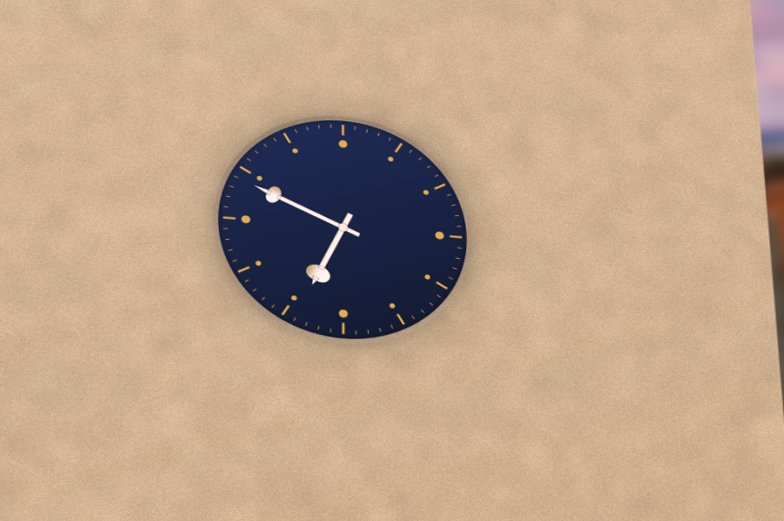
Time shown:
6,49
